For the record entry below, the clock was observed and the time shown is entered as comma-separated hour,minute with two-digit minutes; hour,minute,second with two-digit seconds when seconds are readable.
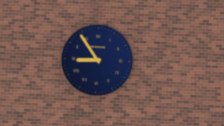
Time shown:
8,54
